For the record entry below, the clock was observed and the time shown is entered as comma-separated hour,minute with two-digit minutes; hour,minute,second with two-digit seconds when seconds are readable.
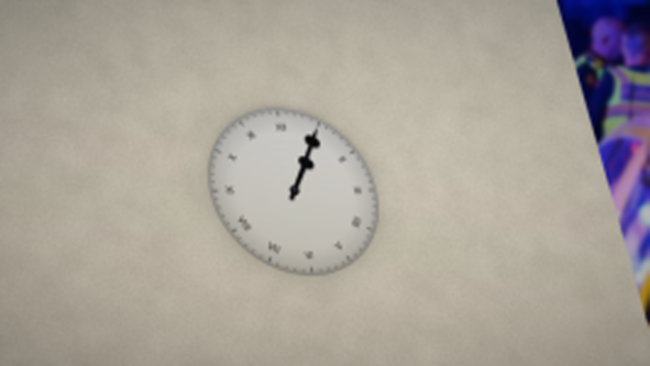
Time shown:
1,05
